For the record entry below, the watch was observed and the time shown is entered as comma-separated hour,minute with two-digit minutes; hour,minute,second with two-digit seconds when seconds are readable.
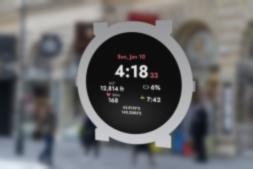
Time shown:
4,18
